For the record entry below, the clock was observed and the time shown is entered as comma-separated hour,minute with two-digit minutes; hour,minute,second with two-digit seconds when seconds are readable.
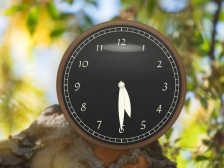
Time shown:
5,30
